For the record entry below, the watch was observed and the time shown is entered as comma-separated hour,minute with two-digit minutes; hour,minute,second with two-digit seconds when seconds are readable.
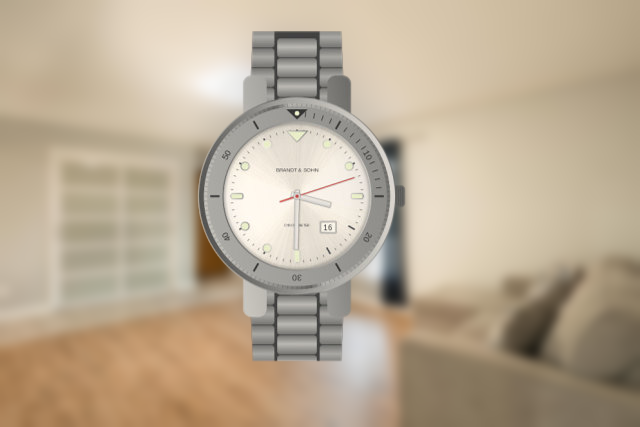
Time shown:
3,30,12
